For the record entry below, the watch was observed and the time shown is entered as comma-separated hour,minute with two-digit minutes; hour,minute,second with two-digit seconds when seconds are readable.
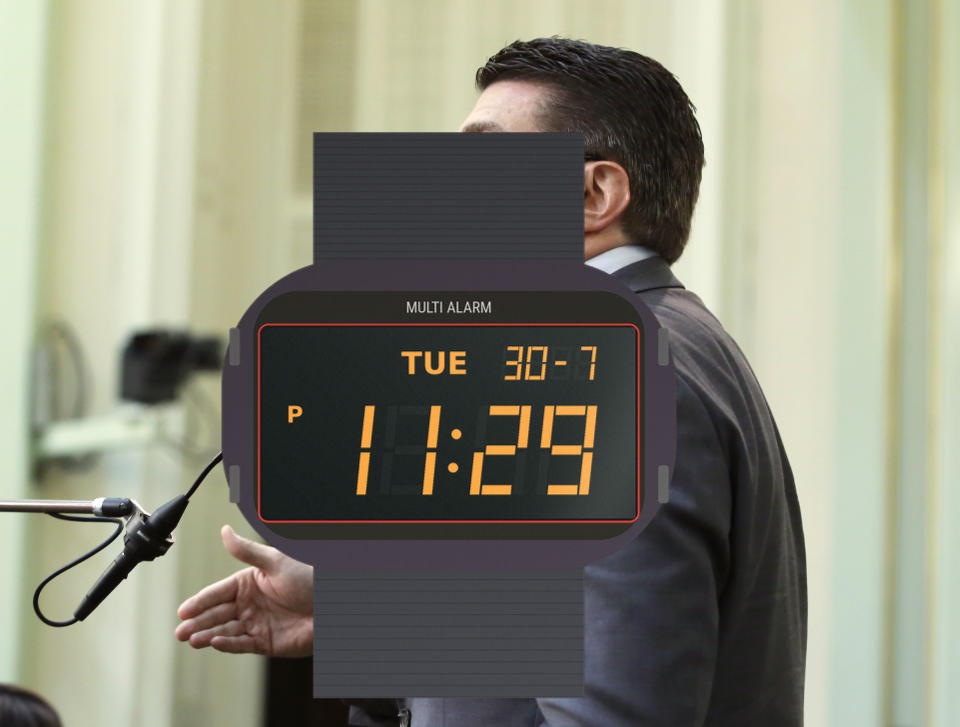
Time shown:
11,29
